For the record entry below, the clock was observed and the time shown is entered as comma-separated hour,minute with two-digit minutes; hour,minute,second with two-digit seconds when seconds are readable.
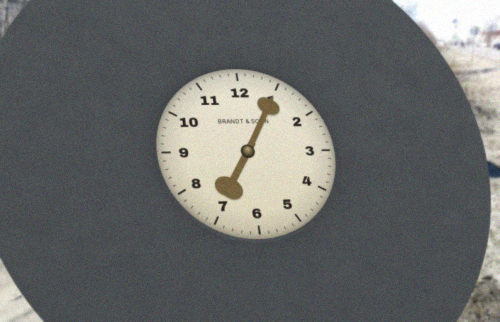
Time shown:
7,05
